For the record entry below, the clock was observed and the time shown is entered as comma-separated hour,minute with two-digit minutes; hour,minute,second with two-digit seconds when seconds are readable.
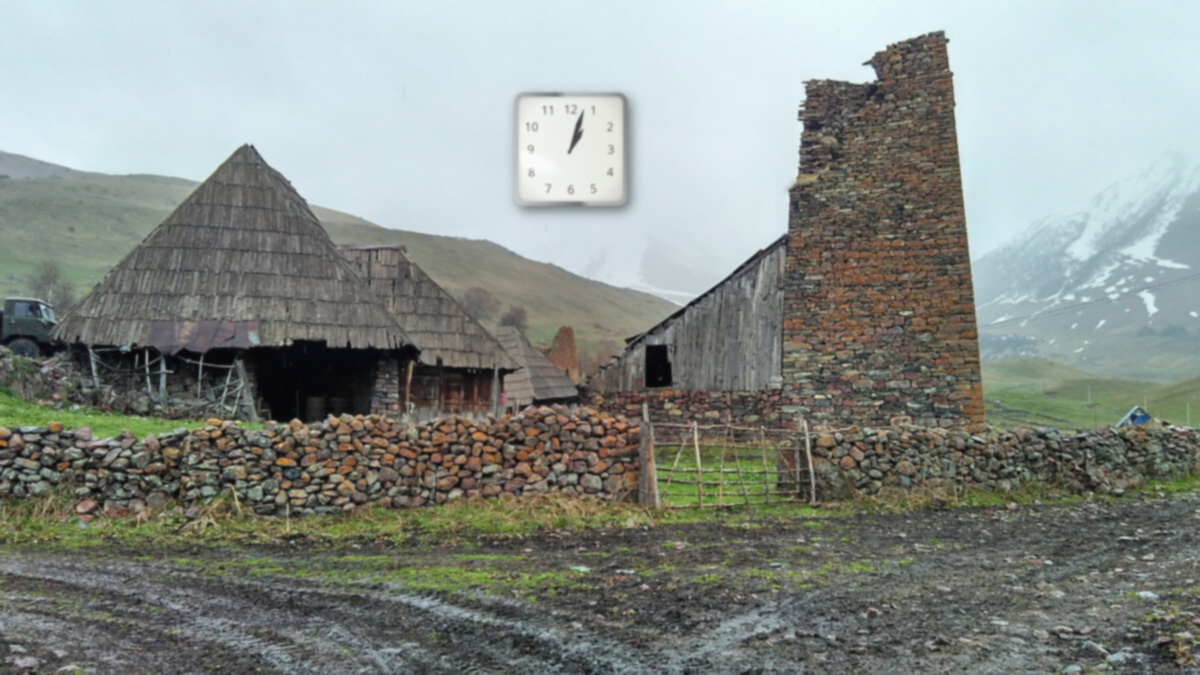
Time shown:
1,03
